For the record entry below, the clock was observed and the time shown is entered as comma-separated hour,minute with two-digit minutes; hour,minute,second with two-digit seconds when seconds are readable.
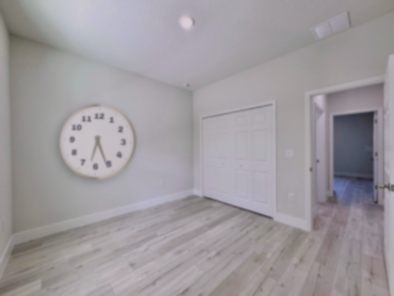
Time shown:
6,26
